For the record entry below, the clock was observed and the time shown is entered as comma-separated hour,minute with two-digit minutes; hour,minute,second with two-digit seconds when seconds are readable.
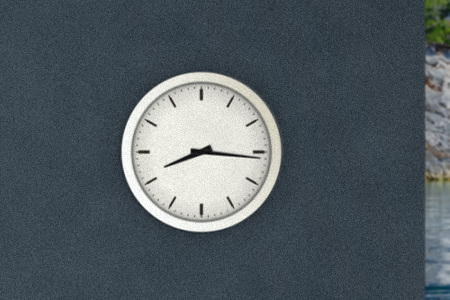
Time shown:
8,16
